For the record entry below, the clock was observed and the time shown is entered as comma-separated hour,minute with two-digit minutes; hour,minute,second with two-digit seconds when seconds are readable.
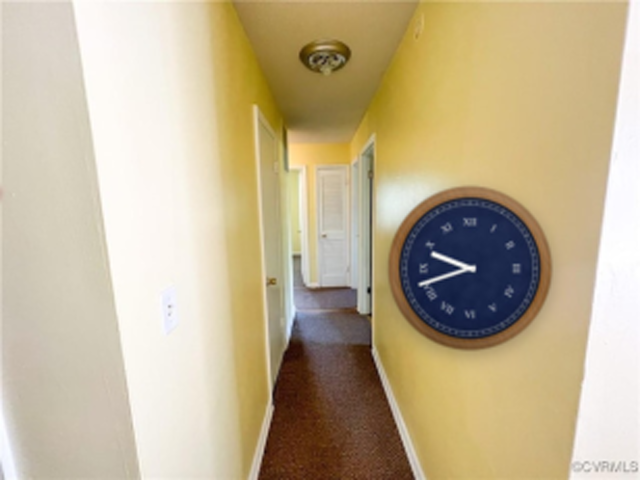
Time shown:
9,42
